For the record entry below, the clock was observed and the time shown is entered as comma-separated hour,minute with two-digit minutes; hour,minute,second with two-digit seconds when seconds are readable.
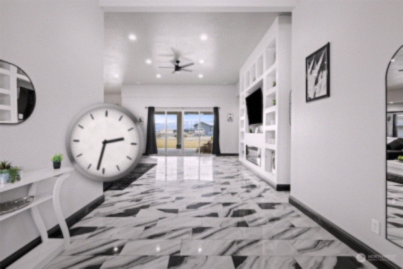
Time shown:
2,32
